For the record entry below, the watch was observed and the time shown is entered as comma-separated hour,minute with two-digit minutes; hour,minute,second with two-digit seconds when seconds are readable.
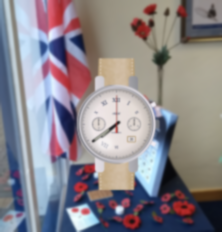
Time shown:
7,39
